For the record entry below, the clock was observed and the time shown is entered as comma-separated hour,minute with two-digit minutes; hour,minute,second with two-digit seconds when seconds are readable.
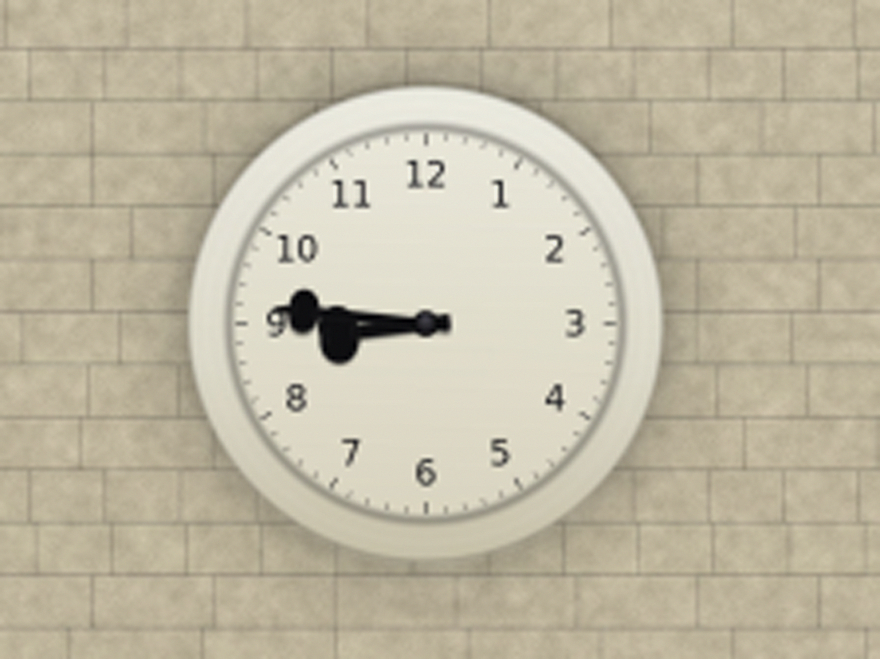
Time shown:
8,46
